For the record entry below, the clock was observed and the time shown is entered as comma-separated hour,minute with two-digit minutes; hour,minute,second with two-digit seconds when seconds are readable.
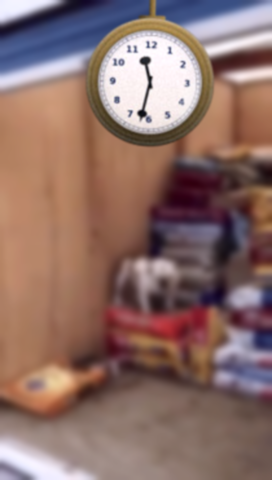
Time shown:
11,32
